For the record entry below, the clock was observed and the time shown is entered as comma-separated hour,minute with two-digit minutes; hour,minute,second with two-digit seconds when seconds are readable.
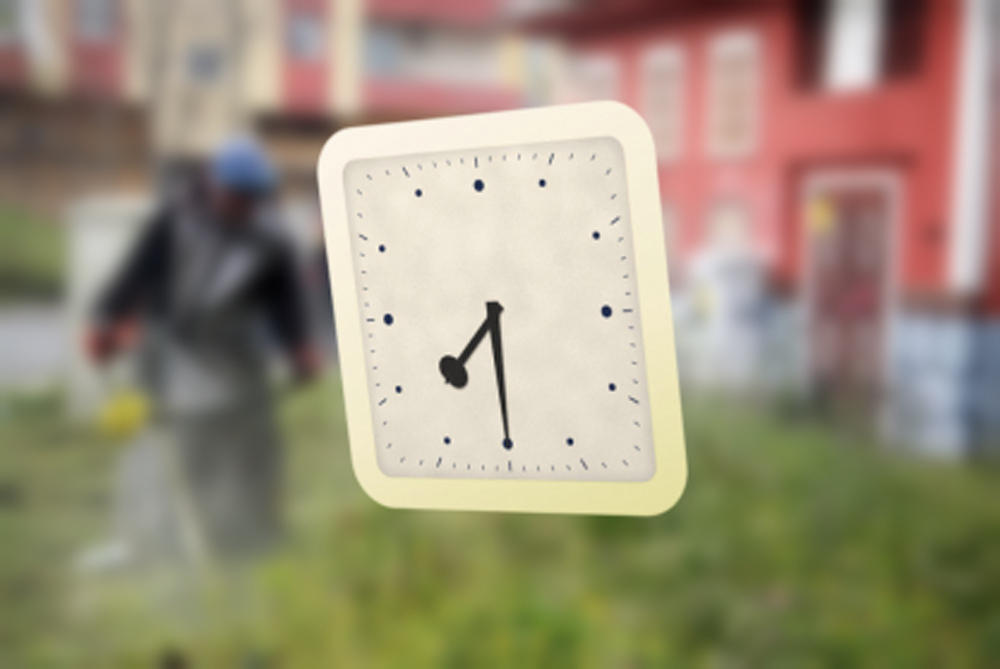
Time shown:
7,30
